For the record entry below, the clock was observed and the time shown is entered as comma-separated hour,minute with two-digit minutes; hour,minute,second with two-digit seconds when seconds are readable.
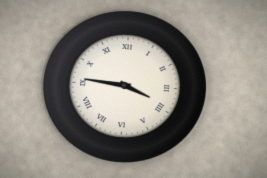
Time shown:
3,46
